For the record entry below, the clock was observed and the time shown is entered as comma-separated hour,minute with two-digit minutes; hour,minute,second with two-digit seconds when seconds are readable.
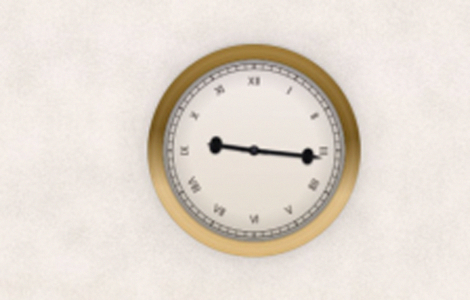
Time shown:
9,16
